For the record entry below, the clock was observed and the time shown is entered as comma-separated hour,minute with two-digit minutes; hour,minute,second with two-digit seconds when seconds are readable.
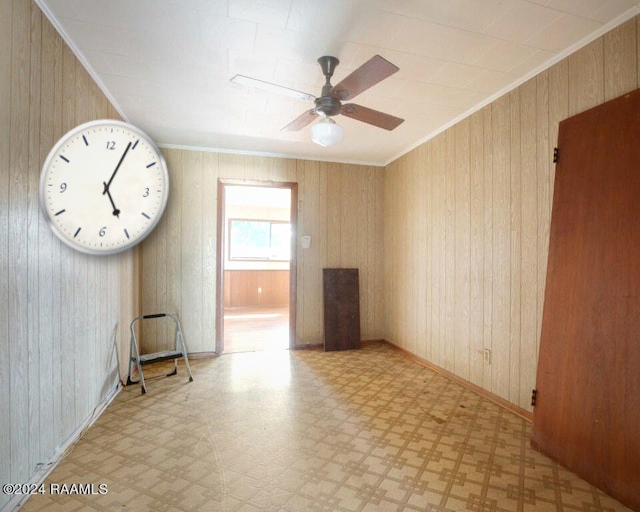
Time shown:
5,04
